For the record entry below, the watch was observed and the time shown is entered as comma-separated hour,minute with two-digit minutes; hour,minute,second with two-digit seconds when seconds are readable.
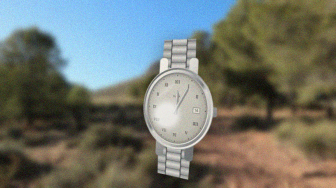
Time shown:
12,05
